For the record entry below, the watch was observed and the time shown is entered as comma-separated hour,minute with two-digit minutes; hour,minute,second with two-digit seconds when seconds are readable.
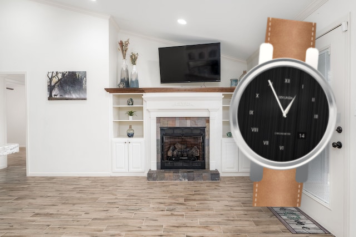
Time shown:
12,55
